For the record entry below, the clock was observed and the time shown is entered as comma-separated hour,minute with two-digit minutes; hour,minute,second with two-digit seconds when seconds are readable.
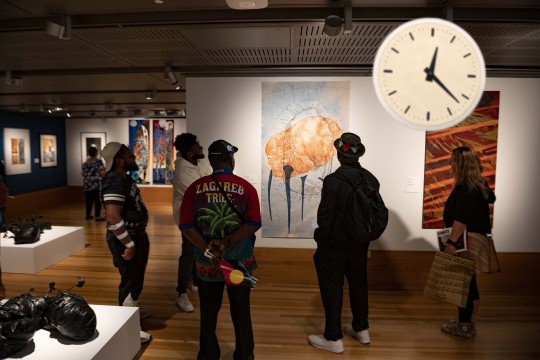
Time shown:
12,22
